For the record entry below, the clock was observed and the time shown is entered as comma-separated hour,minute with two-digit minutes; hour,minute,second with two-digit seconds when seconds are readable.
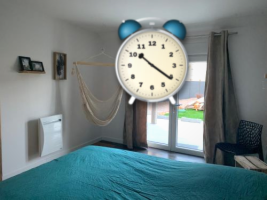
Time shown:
10,21
